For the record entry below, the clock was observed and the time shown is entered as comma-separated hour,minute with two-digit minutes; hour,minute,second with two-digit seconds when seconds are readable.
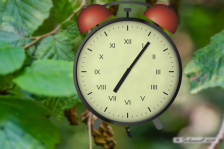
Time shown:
7,06
